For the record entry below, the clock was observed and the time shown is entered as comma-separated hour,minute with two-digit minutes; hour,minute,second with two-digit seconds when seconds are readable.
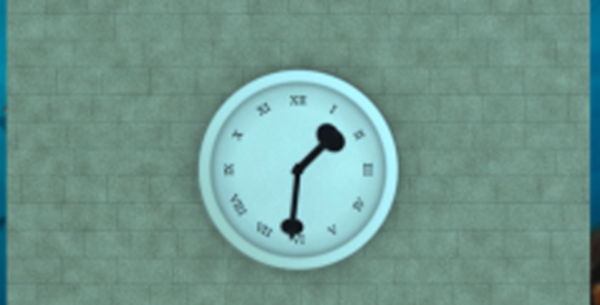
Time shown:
1,31
